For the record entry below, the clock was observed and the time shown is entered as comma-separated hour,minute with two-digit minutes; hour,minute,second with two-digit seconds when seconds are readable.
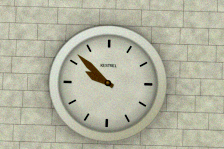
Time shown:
9,52
